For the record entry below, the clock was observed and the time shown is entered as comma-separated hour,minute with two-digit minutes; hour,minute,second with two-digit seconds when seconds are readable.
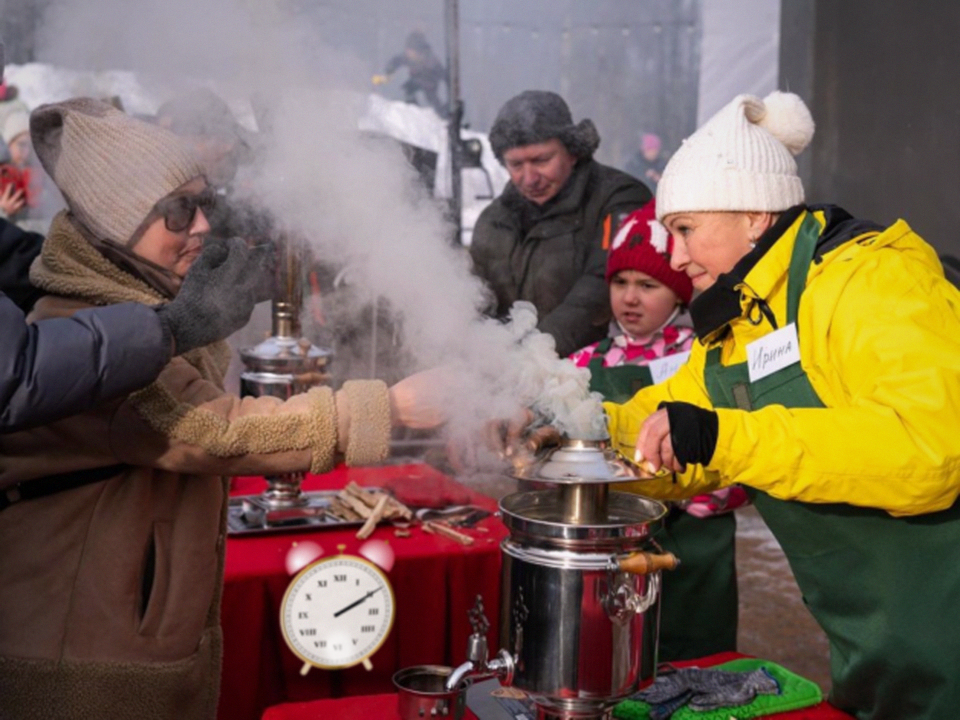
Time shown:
2,10
